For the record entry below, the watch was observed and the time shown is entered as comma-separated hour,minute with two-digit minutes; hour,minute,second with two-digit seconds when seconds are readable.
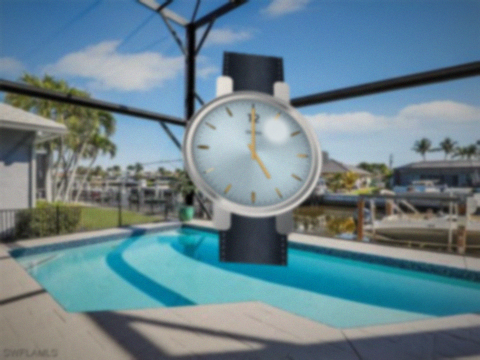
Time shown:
5,00
